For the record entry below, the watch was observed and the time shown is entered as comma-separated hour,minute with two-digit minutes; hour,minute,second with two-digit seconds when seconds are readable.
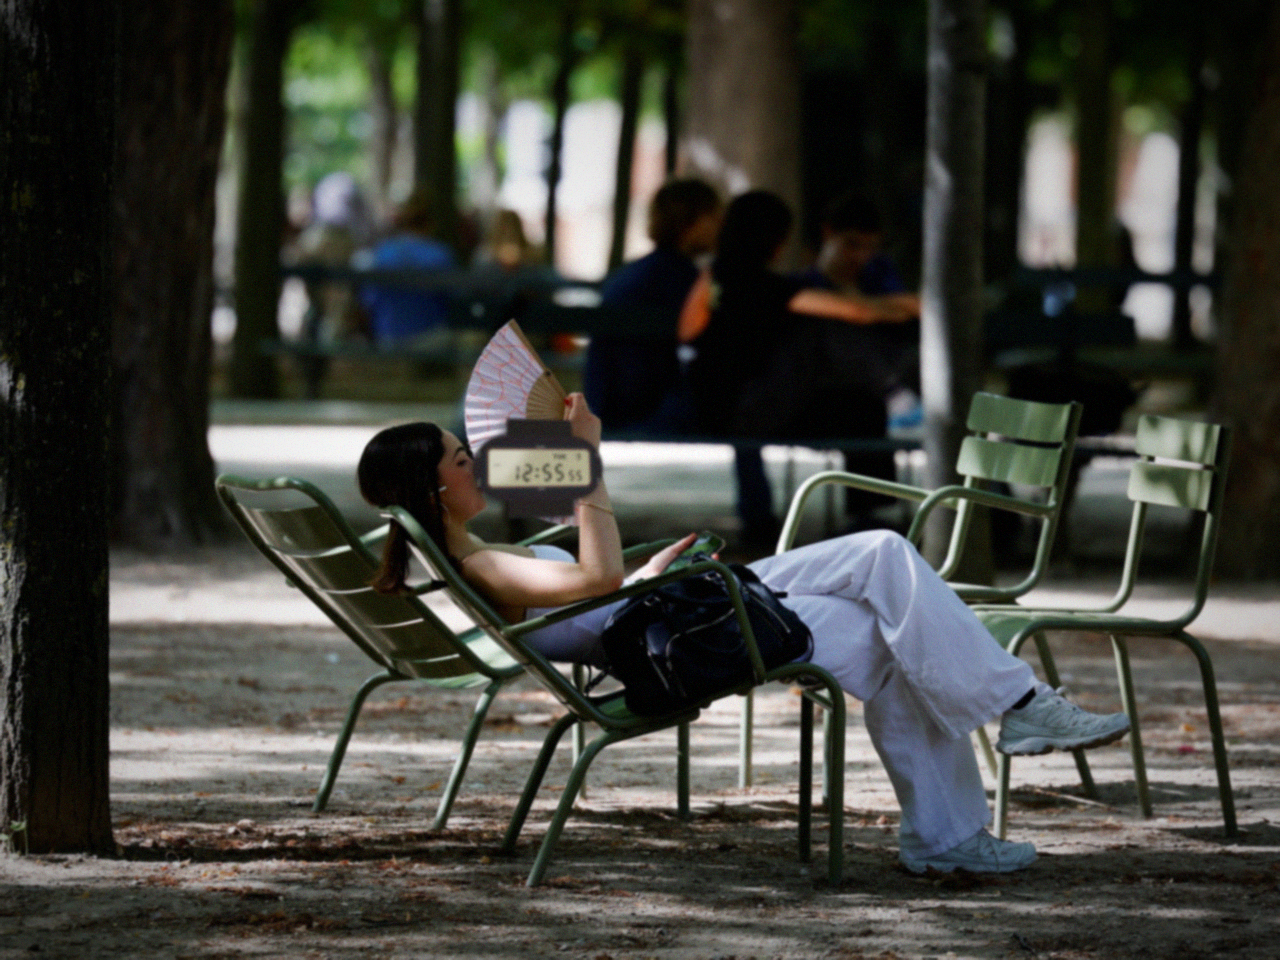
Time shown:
12,55
